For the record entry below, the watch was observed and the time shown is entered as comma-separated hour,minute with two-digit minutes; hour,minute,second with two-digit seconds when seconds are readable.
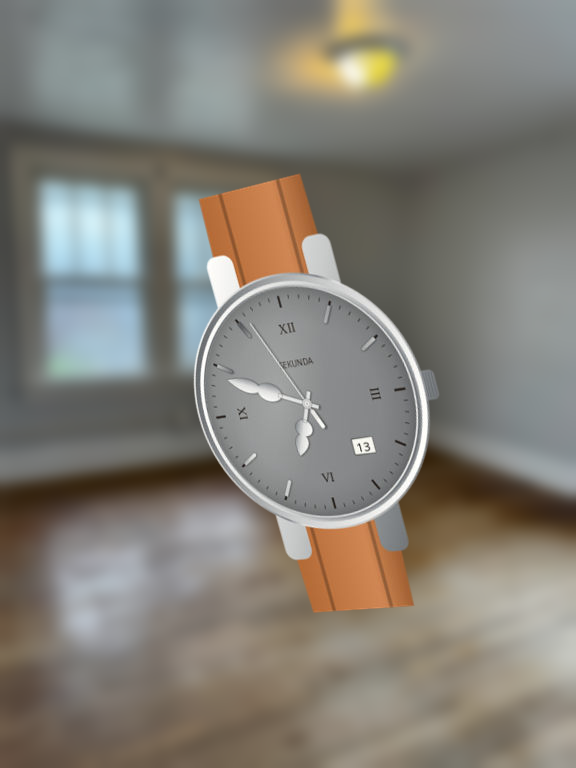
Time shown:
6,48,56
